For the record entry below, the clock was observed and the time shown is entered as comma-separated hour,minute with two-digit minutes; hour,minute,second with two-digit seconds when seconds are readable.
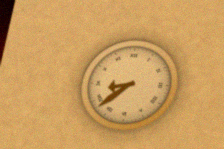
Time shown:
8,38
